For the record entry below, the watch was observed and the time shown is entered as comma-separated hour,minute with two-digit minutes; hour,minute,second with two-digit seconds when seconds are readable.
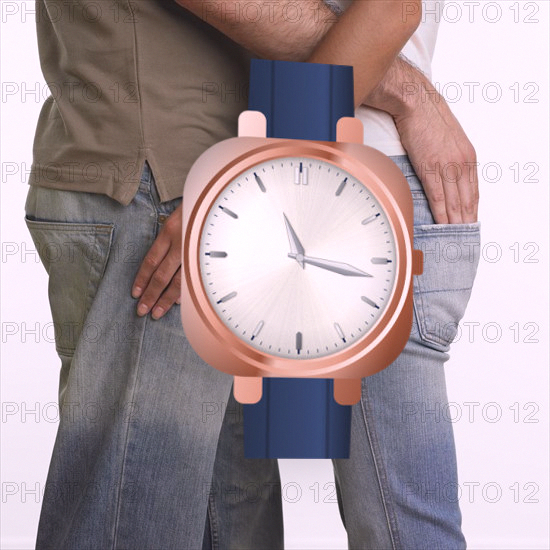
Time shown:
11,17
